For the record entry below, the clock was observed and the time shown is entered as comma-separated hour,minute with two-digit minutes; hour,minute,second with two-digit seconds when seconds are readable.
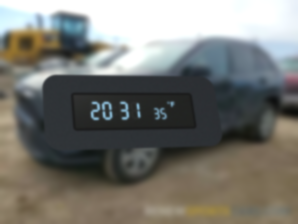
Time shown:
20,31
